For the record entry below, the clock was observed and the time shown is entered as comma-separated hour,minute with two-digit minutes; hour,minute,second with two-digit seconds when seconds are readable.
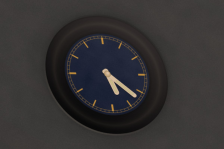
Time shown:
5,22
